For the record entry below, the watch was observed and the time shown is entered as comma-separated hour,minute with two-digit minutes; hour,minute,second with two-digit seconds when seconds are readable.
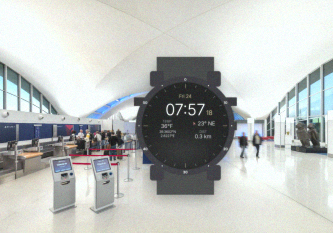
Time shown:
7,57
